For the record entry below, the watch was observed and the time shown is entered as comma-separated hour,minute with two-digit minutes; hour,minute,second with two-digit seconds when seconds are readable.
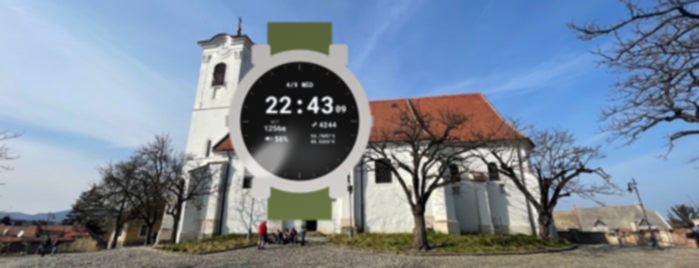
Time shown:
22,43
